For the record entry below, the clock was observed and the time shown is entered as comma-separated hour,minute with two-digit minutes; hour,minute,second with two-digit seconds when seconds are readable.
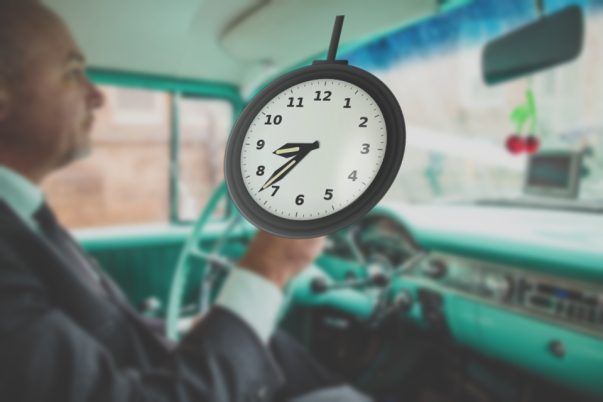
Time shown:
8,37
